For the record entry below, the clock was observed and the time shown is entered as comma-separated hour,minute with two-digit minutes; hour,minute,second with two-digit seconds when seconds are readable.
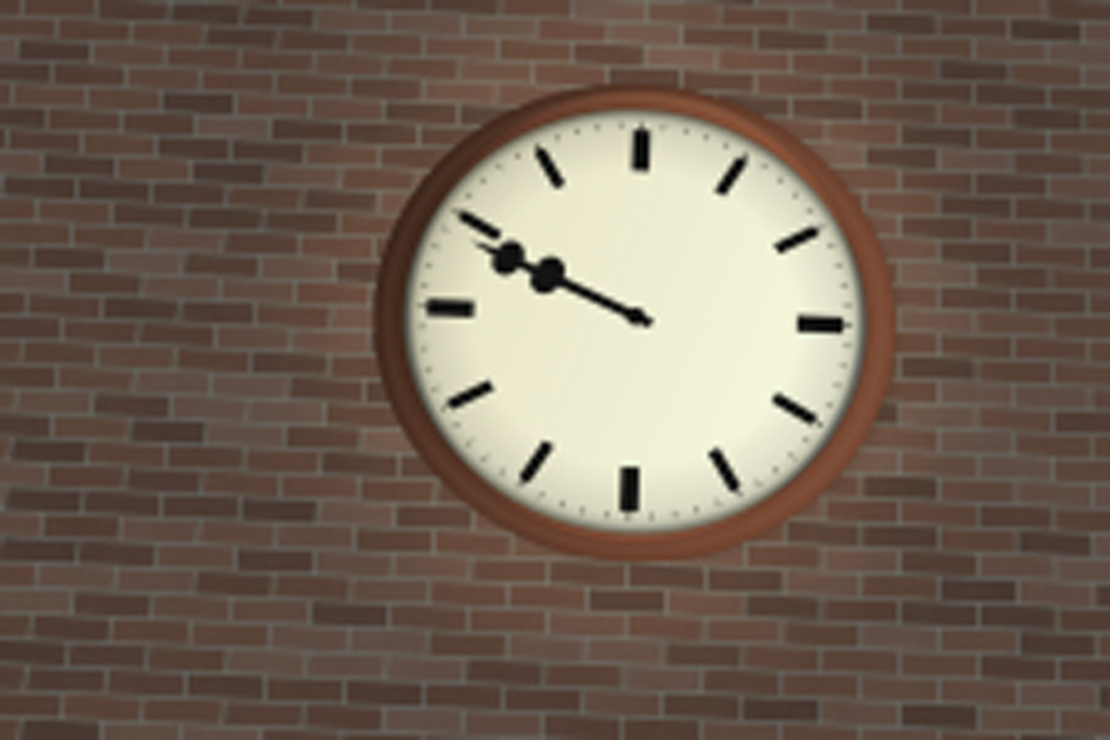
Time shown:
9,49
